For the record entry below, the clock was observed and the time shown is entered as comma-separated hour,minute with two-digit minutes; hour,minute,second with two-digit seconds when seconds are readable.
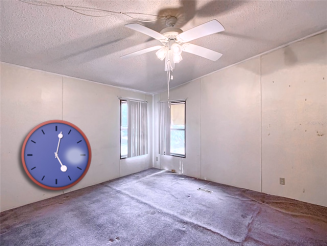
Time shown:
5,02
